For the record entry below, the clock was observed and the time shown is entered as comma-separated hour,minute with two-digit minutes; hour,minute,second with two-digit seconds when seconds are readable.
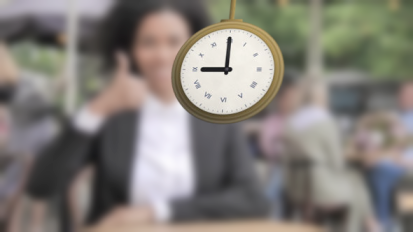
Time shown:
9,00
